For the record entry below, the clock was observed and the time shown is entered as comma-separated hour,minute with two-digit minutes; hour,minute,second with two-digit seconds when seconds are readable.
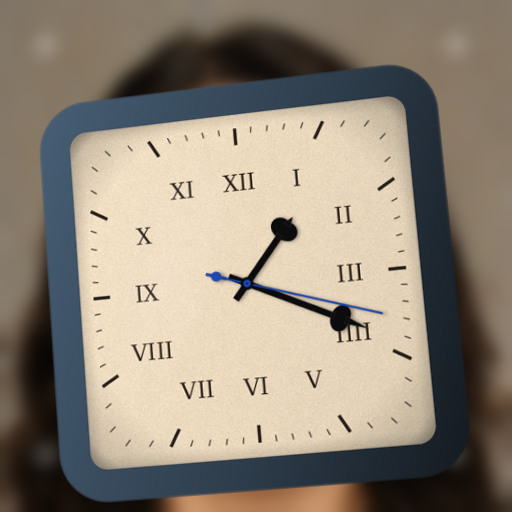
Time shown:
1,19,18
